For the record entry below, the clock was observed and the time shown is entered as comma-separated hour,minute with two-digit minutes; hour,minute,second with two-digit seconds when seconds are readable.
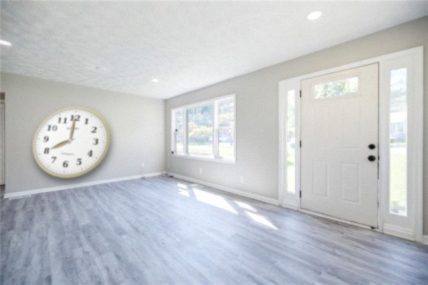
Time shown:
8,00
